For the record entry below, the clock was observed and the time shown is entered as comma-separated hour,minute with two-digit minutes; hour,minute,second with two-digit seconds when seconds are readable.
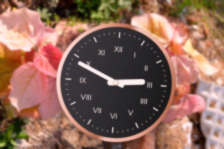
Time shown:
2,49
